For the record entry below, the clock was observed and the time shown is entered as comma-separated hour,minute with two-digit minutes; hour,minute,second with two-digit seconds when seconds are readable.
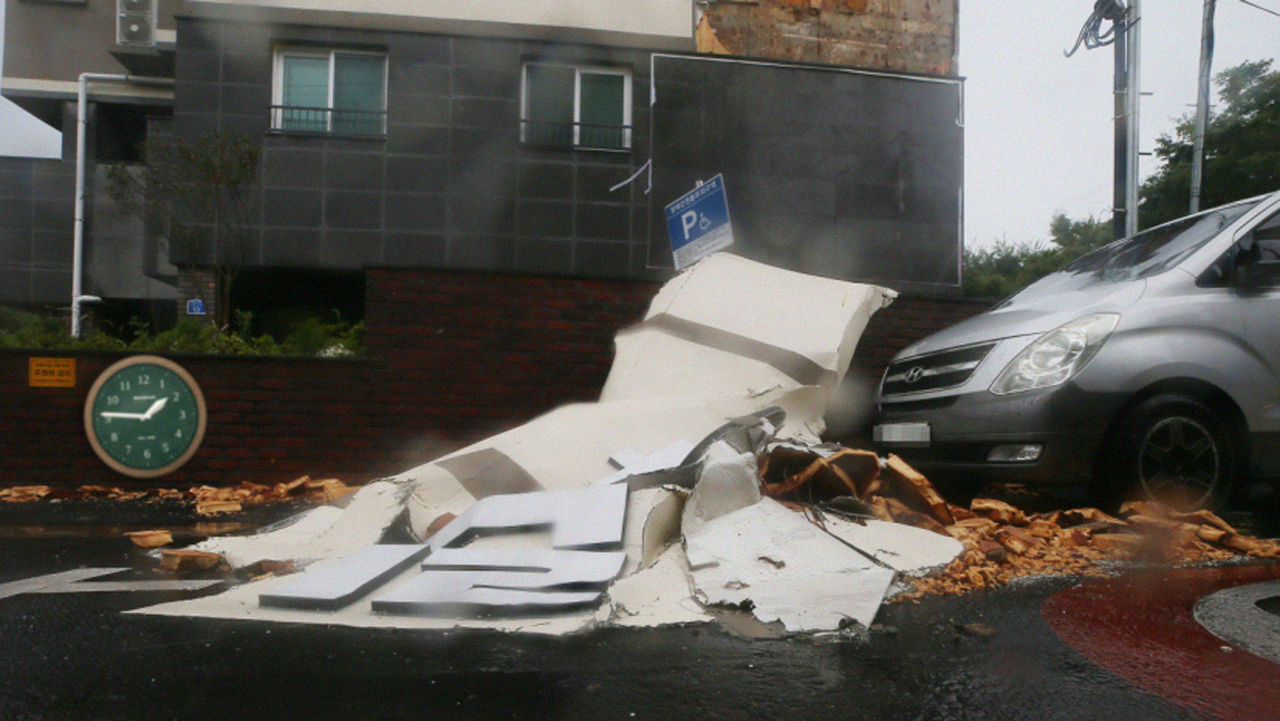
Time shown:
1,46
